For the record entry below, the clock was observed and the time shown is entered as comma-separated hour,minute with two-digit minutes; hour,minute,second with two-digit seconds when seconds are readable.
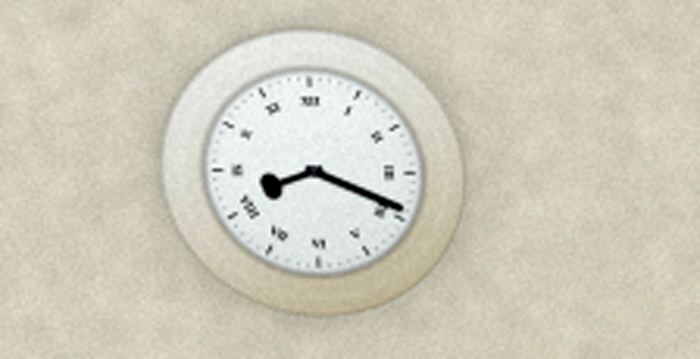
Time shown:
8,19
